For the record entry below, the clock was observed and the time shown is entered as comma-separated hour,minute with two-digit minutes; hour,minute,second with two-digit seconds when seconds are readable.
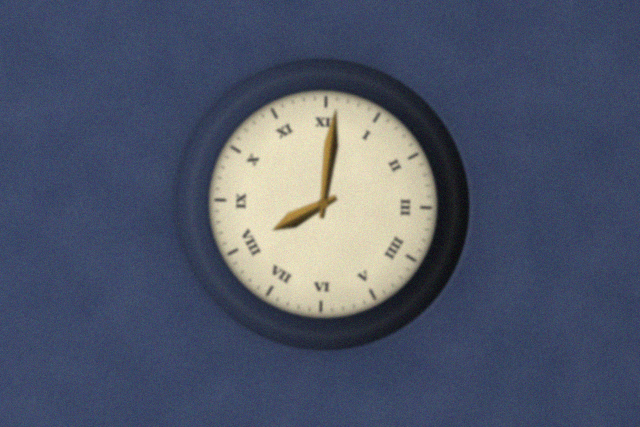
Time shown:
8,01
